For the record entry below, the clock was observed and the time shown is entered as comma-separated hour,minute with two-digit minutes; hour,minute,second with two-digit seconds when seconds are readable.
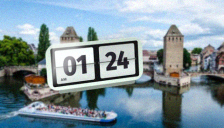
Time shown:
1,24
